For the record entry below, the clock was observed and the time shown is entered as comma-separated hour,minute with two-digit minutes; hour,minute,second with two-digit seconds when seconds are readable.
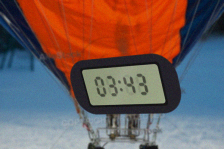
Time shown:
3,43
